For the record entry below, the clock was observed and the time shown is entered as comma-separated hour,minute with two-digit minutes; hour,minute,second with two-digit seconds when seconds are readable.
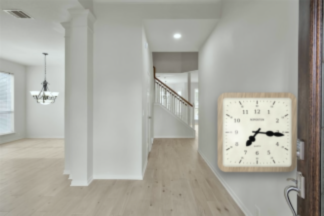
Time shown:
7,16
